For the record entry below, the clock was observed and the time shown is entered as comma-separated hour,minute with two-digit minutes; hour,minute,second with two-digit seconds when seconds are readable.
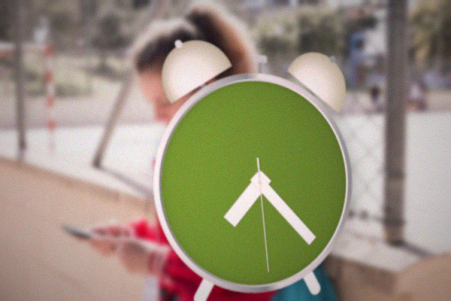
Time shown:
7,22,29
